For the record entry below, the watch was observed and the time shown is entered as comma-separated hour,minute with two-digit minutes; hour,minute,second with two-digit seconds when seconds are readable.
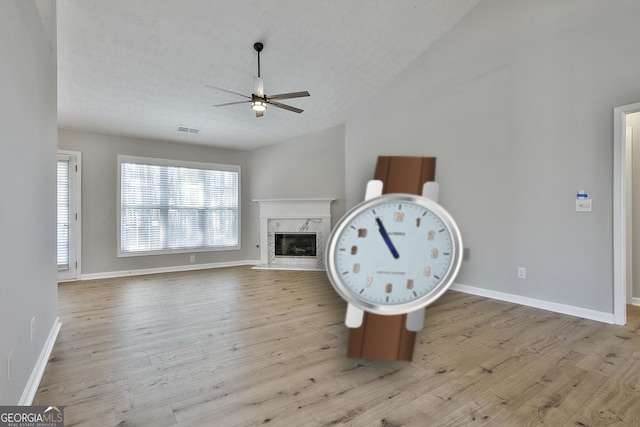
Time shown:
10,55
